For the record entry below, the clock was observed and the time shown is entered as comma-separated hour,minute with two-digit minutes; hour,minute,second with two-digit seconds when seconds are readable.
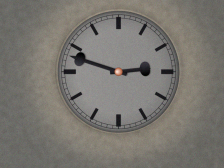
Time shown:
2,48
